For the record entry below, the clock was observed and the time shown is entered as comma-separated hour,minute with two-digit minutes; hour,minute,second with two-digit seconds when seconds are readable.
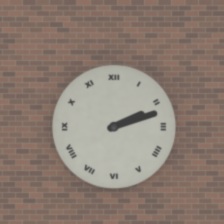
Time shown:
2,12
